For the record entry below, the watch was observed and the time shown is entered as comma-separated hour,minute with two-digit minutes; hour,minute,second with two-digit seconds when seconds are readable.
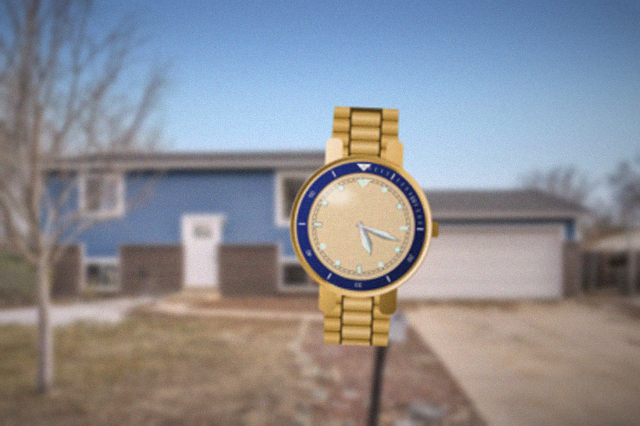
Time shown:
5,18
